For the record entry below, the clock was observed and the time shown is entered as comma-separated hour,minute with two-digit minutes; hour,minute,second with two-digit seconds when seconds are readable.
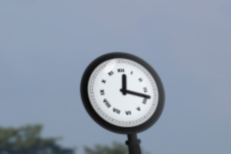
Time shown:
12,18
